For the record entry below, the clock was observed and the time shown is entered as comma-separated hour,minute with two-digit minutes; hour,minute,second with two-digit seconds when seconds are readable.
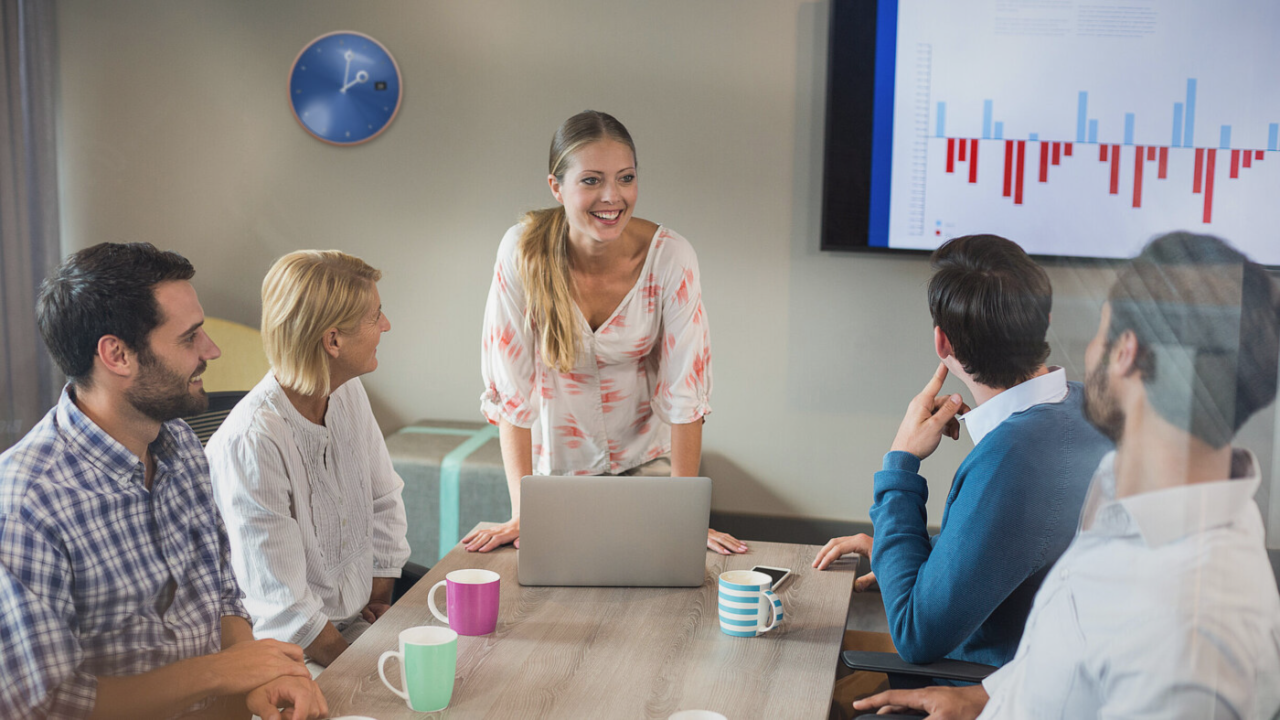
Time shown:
2,02
